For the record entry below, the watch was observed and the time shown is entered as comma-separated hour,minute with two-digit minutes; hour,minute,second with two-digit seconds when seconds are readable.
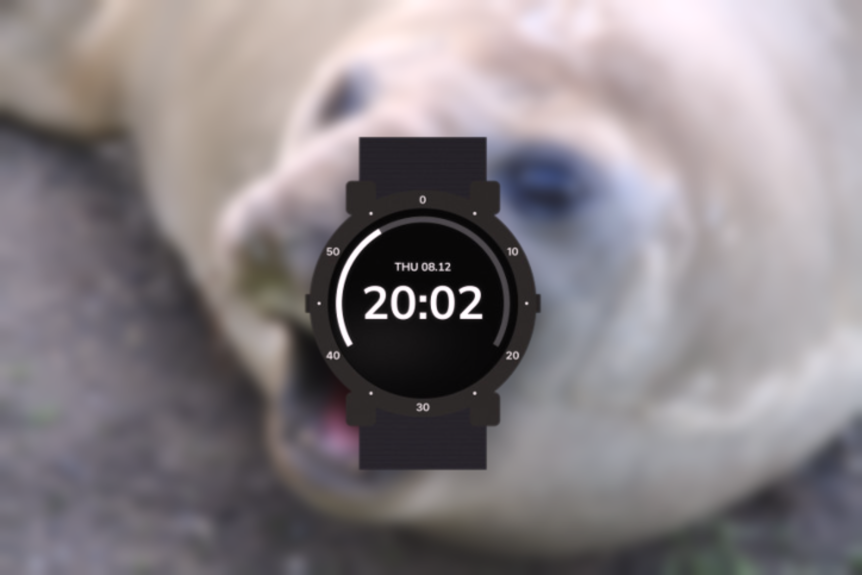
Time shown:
20,02
